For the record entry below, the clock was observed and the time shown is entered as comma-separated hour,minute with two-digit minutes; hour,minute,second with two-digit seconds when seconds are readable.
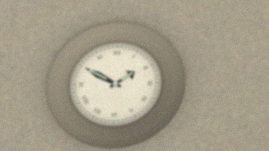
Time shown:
1,50
